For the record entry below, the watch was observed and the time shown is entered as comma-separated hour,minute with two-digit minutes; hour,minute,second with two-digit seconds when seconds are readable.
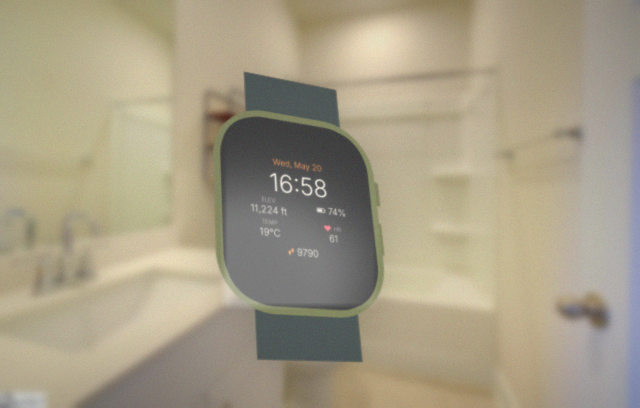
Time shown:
16,58
